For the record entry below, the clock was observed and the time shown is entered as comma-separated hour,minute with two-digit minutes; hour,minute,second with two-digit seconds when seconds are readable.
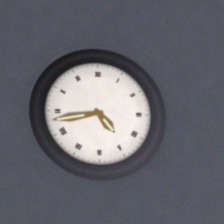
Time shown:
4,43
